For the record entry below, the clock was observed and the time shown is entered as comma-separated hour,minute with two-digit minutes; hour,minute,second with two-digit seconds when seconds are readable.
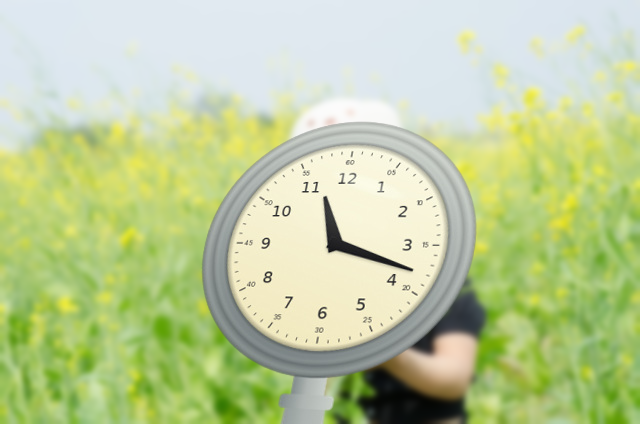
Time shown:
11,18
